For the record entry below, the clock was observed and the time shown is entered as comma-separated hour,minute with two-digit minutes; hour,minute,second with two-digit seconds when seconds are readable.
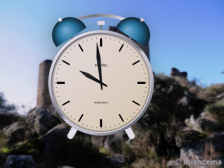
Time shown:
9,59
